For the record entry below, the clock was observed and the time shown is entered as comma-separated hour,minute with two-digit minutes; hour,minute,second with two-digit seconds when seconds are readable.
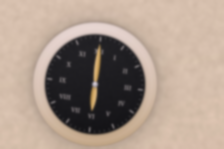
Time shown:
6,00
